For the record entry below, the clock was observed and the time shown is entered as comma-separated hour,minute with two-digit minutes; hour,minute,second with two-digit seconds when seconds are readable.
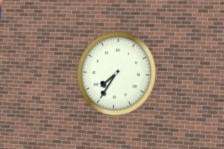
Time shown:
7,35
